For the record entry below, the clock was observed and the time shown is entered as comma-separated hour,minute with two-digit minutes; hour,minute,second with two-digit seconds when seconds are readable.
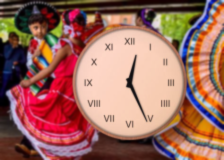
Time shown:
12,26
